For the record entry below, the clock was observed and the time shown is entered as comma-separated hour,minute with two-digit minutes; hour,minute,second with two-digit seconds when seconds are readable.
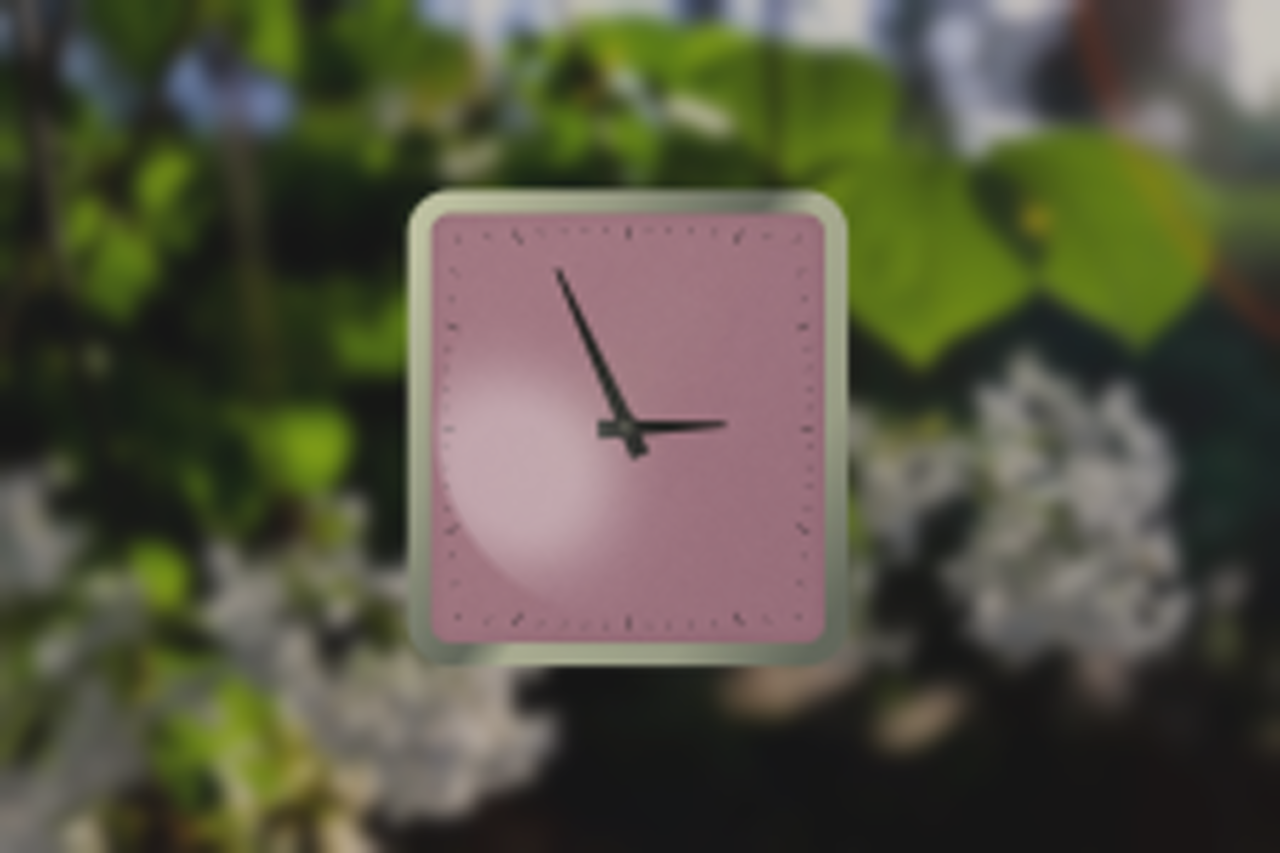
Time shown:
2,56
